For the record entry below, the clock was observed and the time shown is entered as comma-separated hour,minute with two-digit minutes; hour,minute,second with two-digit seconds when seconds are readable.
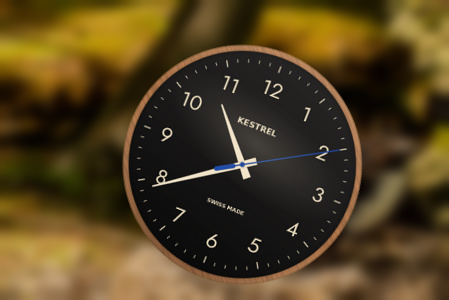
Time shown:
10,39,10
